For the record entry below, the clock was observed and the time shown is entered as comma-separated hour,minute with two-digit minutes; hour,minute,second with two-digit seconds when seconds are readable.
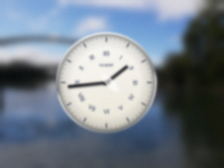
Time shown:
1,44
